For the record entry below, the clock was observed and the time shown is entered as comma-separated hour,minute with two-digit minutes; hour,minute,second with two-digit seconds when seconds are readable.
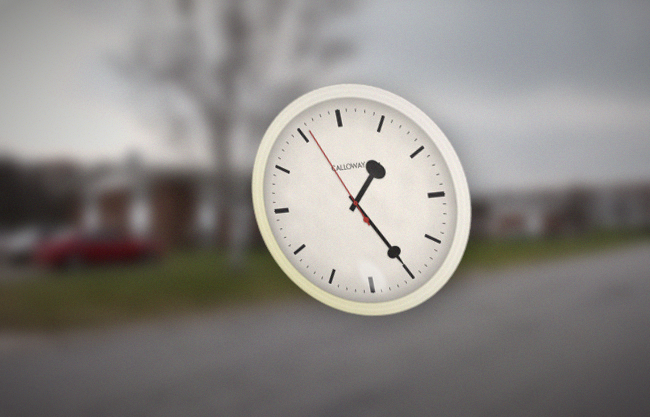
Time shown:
1,24,56
